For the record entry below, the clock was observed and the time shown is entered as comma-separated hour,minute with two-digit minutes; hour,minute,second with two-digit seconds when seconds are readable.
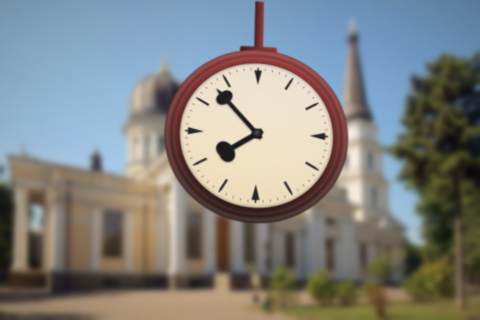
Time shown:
7,53
